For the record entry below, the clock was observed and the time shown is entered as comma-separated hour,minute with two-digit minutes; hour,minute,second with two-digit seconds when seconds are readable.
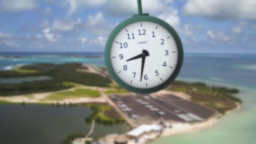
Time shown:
8,32
